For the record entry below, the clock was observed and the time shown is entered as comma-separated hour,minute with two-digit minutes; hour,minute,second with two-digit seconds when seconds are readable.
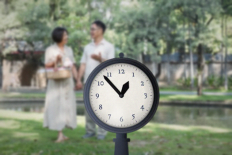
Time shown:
12,53
